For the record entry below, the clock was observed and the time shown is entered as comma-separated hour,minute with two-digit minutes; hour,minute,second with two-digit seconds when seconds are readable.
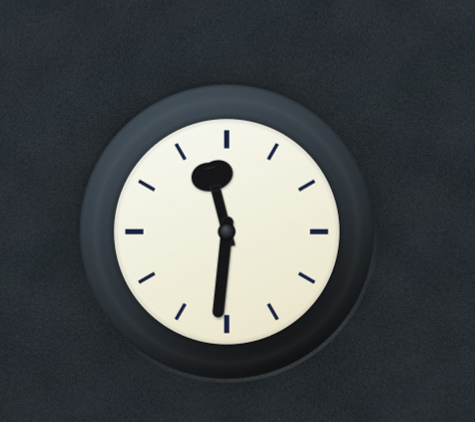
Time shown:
11,31
